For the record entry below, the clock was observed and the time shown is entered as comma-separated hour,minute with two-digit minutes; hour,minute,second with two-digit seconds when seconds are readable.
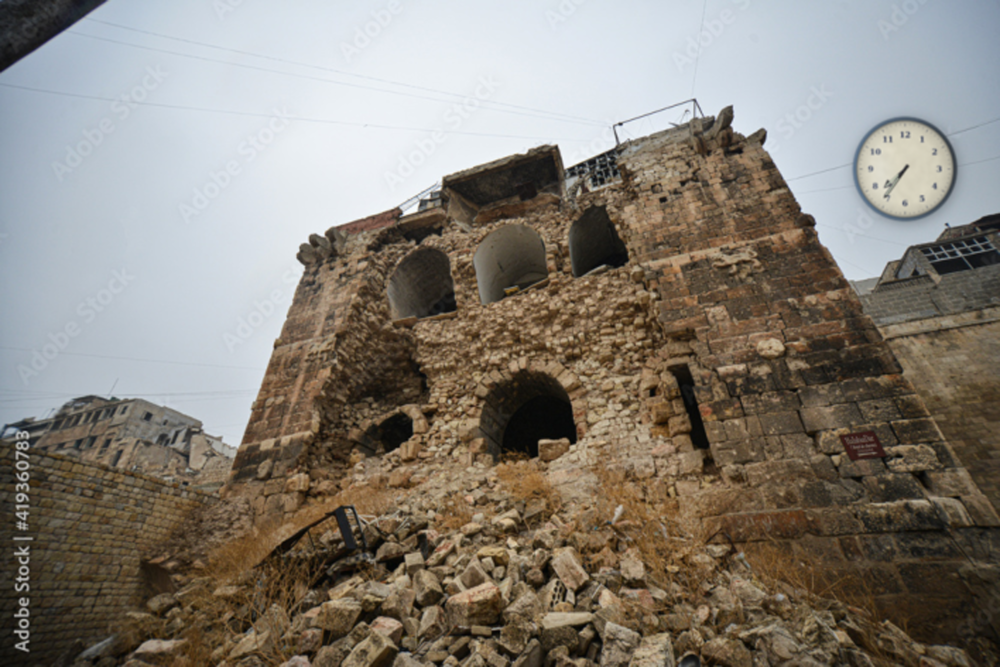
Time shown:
7,36
